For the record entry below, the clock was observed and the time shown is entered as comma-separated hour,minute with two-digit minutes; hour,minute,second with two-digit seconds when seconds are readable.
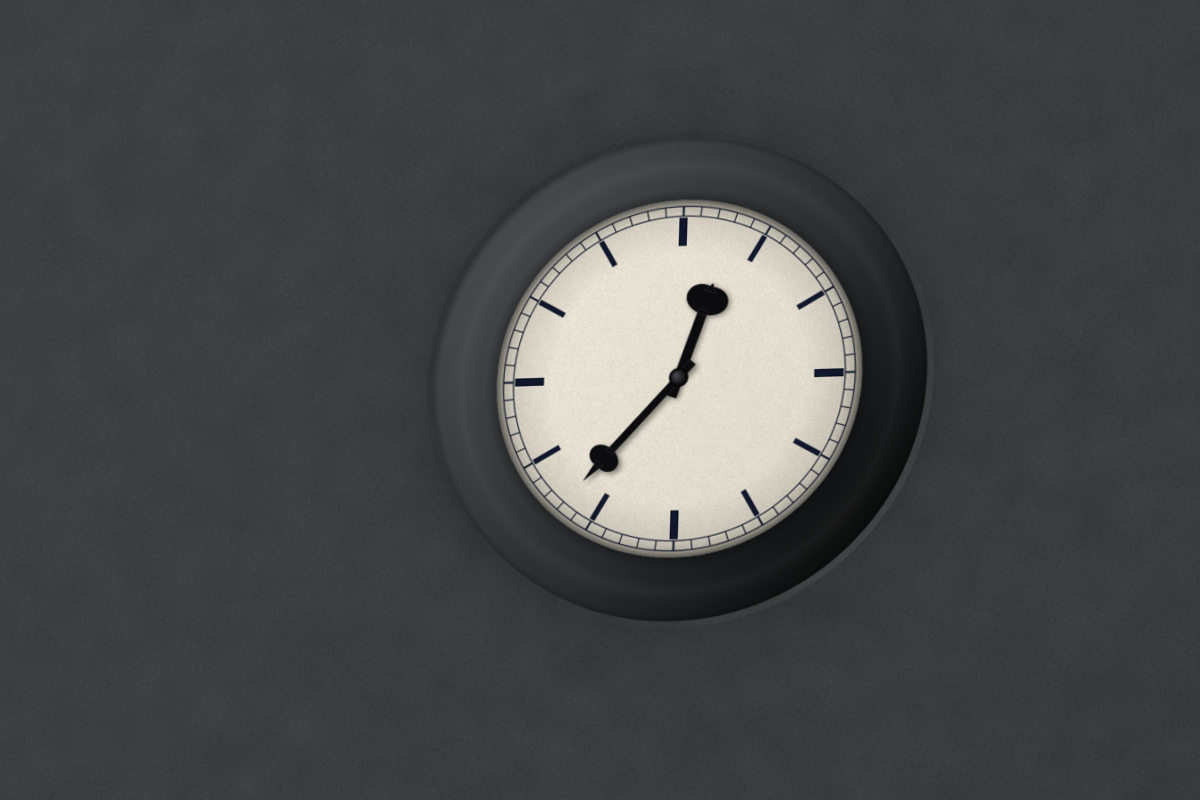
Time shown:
12,37
